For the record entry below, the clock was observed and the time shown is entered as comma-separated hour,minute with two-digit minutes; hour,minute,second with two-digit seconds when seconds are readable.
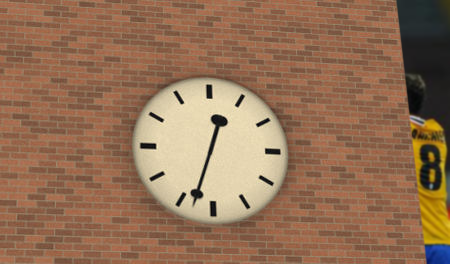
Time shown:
12,33
